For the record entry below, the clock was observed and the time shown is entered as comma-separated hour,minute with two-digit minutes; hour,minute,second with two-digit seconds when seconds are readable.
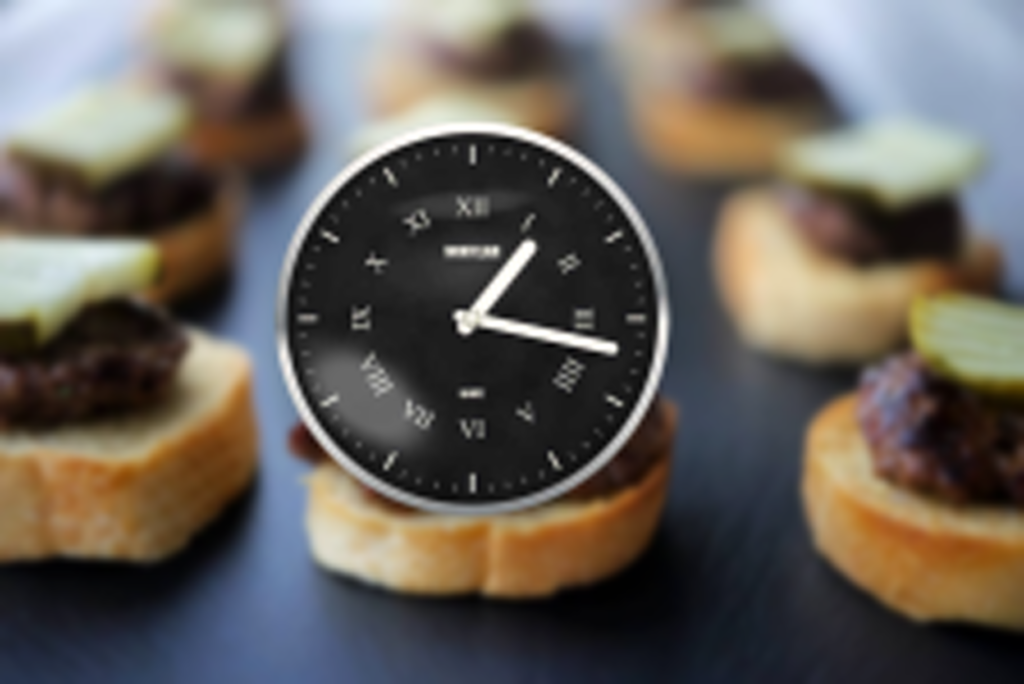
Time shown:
1,17
